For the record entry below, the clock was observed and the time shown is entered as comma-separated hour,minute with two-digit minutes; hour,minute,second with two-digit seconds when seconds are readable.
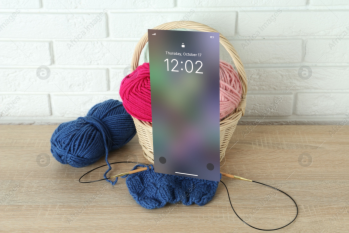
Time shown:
12,02
